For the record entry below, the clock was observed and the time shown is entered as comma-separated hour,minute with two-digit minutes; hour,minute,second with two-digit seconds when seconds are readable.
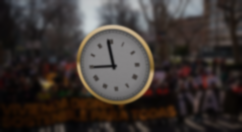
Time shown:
8,59
